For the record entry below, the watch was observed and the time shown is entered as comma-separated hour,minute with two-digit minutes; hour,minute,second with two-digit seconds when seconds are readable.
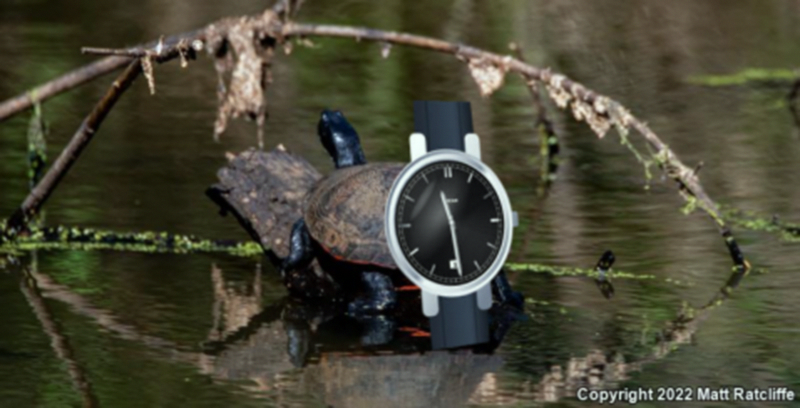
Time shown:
11,29
